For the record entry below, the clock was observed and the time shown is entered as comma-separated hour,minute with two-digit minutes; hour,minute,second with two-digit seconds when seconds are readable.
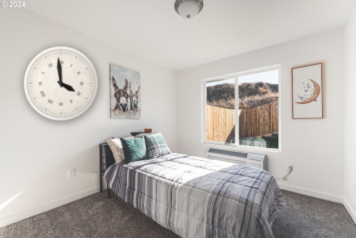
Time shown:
3,59
